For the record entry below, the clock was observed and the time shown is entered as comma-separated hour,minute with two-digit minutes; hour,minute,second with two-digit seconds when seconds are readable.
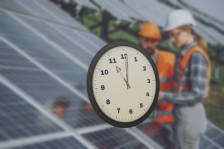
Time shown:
11,01
